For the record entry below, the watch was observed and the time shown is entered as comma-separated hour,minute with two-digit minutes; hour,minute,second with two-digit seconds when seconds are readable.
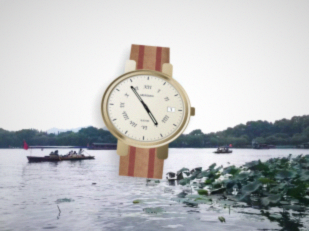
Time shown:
4,54
